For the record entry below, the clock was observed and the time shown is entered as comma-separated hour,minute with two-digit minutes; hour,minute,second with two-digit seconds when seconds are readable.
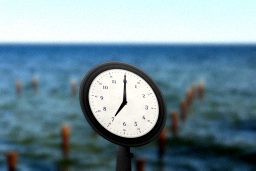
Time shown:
7,00
